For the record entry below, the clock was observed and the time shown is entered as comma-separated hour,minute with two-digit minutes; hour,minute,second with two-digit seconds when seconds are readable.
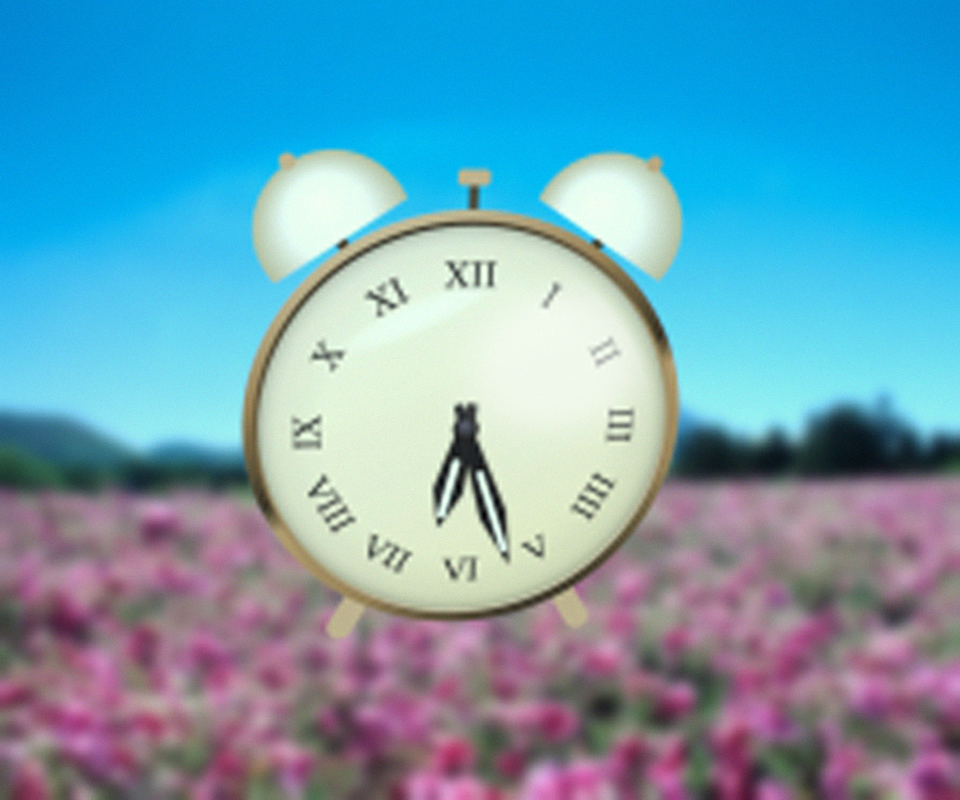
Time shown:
6,27
